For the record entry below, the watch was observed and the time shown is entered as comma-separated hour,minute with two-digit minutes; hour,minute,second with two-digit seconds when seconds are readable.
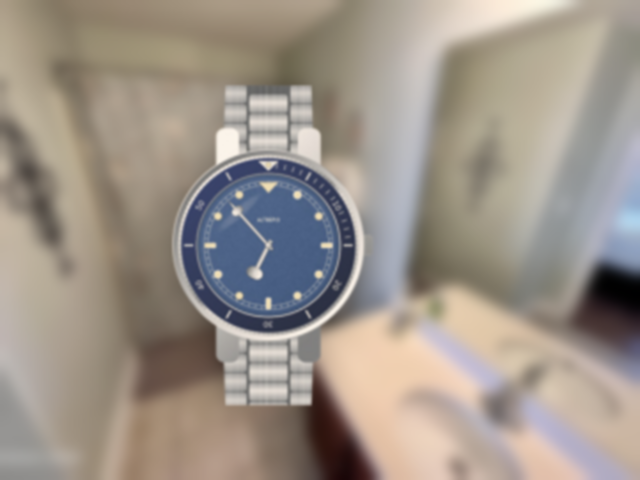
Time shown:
6,53
